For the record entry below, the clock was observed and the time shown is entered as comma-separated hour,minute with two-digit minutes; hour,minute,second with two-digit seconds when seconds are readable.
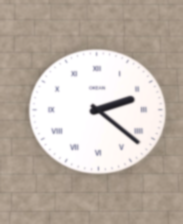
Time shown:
2,22
